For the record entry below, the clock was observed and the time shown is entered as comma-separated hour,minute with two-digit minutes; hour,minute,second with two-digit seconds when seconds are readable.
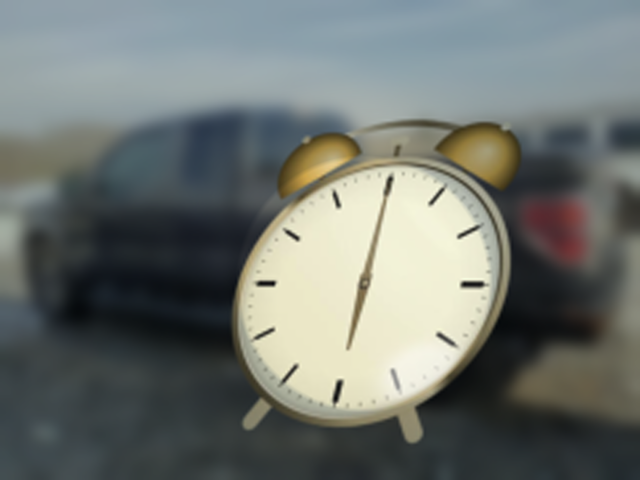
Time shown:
6,00
